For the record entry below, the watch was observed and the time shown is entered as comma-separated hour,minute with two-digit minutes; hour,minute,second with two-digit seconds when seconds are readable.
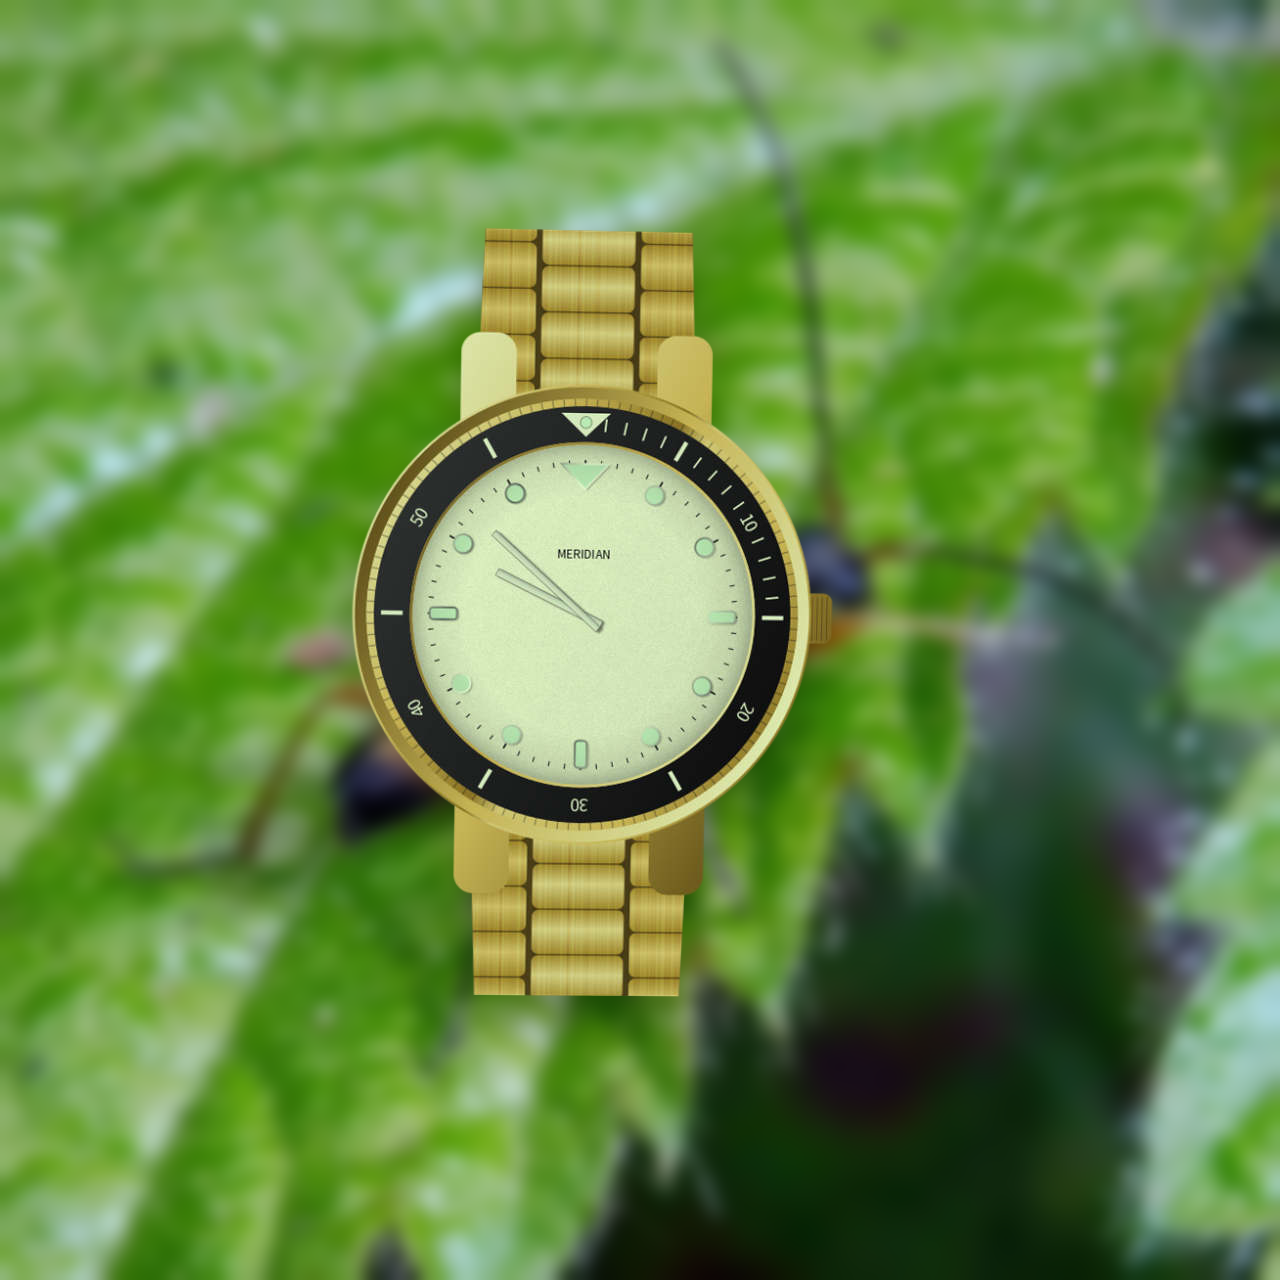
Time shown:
9,52
